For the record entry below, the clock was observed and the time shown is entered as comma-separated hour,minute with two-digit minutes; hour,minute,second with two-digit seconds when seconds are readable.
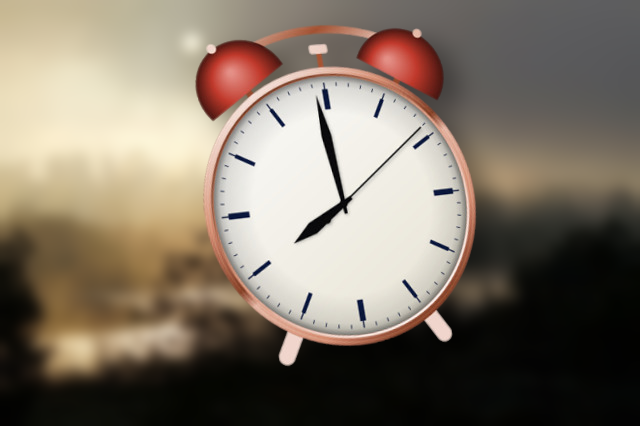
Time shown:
7,59,09
